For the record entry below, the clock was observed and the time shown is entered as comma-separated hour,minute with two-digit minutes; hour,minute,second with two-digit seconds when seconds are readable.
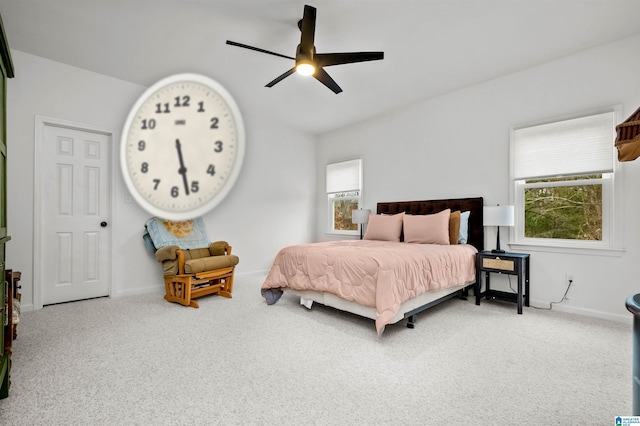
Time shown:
5,27
